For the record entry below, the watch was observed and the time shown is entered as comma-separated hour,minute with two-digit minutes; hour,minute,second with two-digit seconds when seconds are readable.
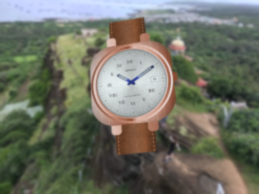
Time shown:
10,10
